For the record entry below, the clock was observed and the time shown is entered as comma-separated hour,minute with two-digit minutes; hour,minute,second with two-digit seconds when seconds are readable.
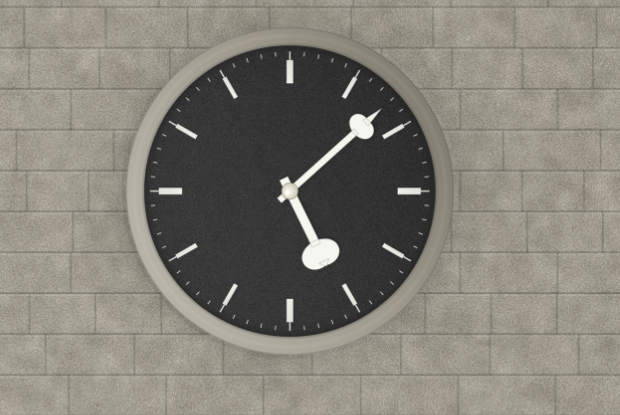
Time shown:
5,08
